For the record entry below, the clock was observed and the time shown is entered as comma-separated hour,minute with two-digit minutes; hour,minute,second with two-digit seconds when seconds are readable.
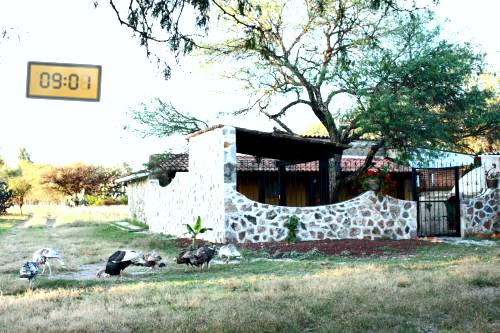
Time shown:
9,01
